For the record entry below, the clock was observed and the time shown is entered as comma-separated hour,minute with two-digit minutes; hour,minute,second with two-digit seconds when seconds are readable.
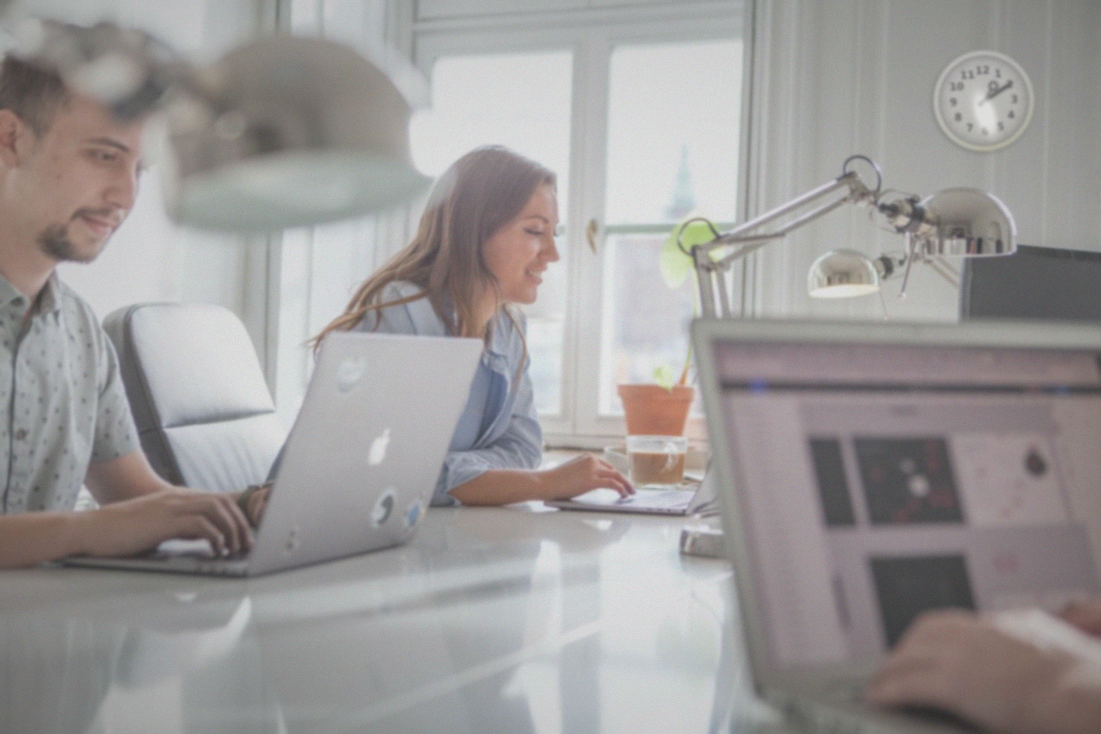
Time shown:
1,10
